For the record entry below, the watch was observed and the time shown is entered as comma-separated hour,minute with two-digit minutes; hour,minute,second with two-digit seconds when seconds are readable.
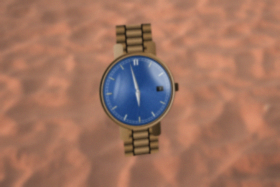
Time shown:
5,58
